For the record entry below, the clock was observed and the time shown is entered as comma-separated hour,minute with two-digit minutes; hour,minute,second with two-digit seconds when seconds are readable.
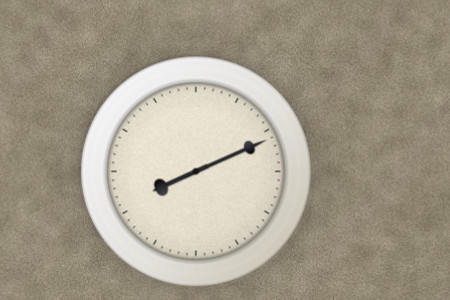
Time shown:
8,11
